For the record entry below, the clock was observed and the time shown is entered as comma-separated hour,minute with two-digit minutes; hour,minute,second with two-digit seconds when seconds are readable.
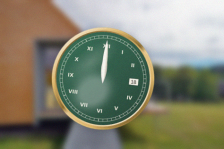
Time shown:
12,00
